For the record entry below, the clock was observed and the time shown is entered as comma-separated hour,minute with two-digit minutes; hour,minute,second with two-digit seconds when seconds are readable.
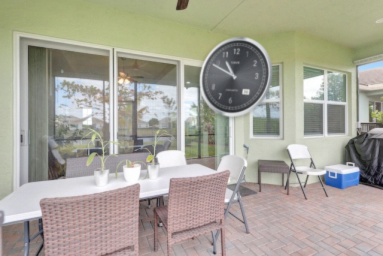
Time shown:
10,49
